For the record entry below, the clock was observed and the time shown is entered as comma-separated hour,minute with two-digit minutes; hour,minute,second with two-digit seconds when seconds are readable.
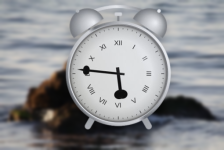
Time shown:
5,46
